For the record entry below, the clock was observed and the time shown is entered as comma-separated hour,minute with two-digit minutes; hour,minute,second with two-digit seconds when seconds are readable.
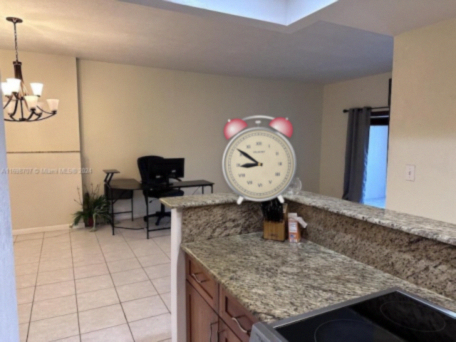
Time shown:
8,51
